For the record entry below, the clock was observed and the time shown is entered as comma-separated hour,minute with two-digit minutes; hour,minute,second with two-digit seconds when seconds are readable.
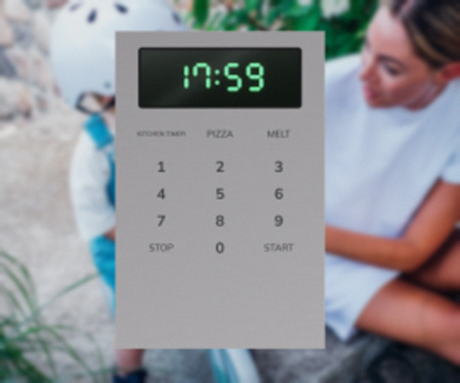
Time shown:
17,59
